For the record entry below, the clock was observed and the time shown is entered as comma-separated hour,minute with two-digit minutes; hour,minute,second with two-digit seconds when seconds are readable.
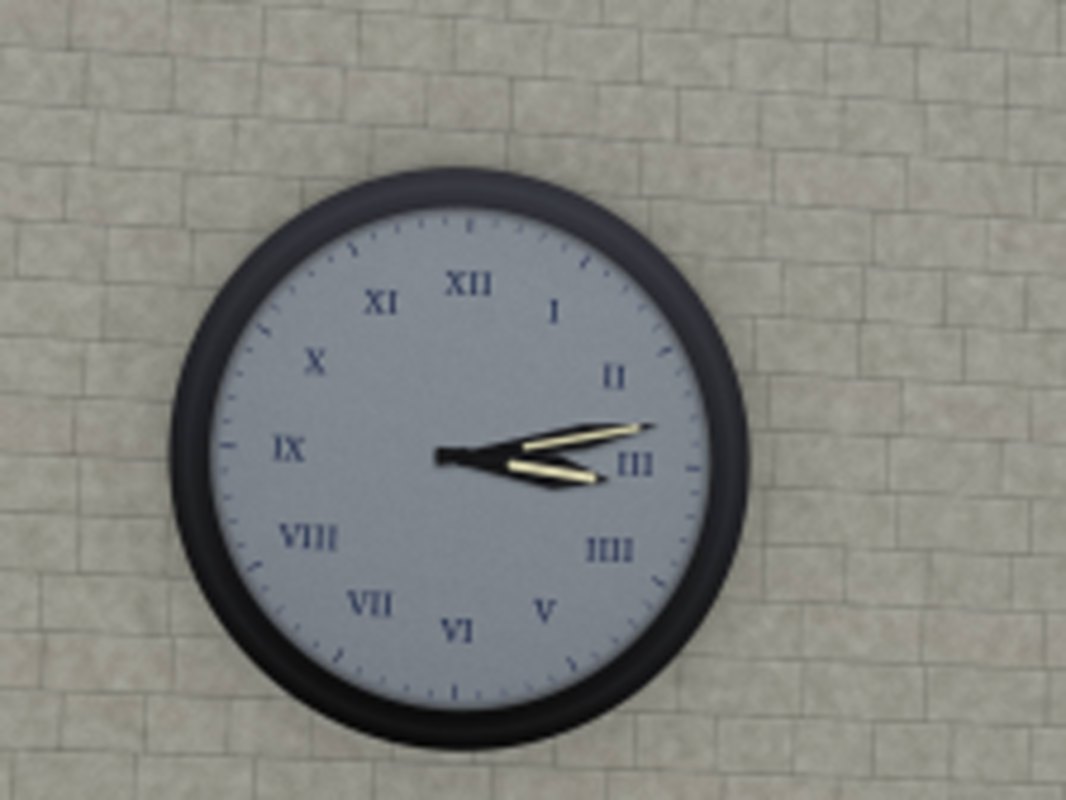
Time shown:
3,13
